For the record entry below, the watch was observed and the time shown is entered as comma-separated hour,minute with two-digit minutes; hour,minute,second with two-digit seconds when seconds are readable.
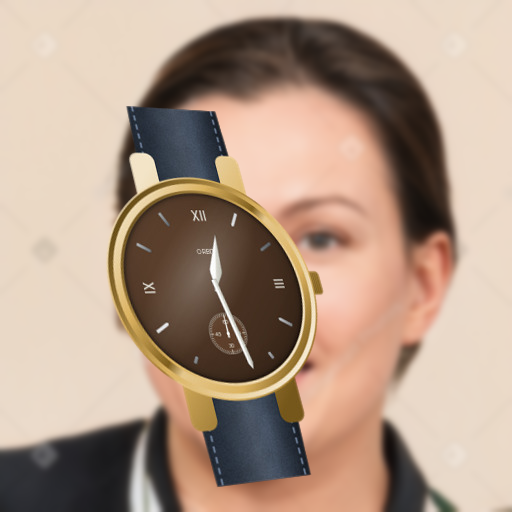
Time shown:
12,28
